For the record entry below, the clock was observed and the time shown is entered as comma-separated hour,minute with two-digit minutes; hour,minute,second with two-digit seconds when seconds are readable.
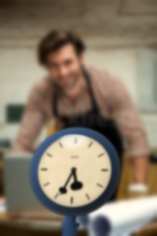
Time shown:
5,34
